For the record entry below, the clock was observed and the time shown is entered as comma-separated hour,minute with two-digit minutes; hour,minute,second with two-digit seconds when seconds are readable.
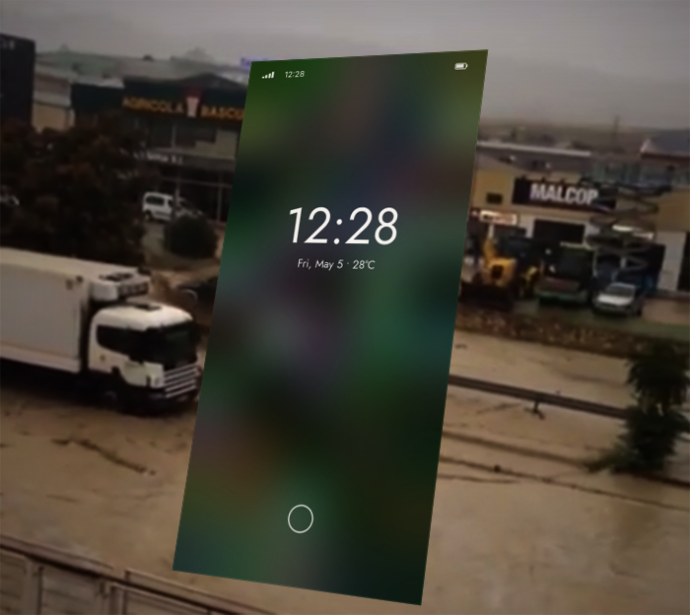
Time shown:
12,28
